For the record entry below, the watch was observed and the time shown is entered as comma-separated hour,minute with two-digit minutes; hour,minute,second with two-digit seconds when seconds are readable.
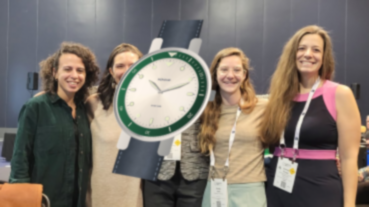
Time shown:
10,11
